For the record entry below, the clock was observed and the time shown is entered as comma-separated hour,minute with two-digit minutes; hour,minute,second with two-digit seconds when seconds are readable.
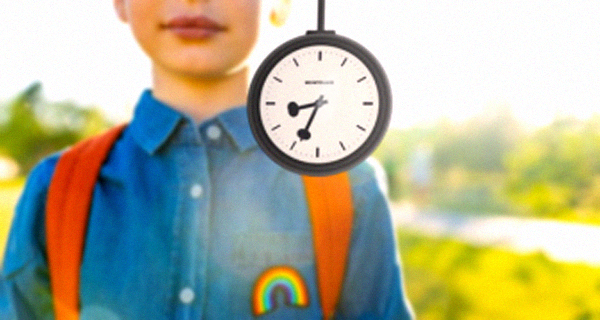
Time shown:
8,34
